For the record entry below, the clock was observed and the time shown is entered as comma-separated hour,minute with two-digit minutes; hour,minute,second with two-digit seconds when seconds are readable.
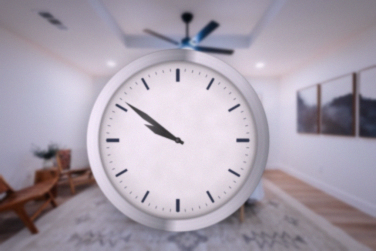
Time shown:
9,51
